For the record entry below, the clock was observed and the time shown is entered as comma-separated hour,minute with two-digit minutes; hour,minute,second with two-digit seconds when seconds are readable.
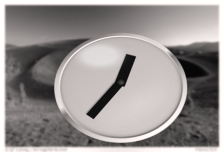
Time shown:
12,36
